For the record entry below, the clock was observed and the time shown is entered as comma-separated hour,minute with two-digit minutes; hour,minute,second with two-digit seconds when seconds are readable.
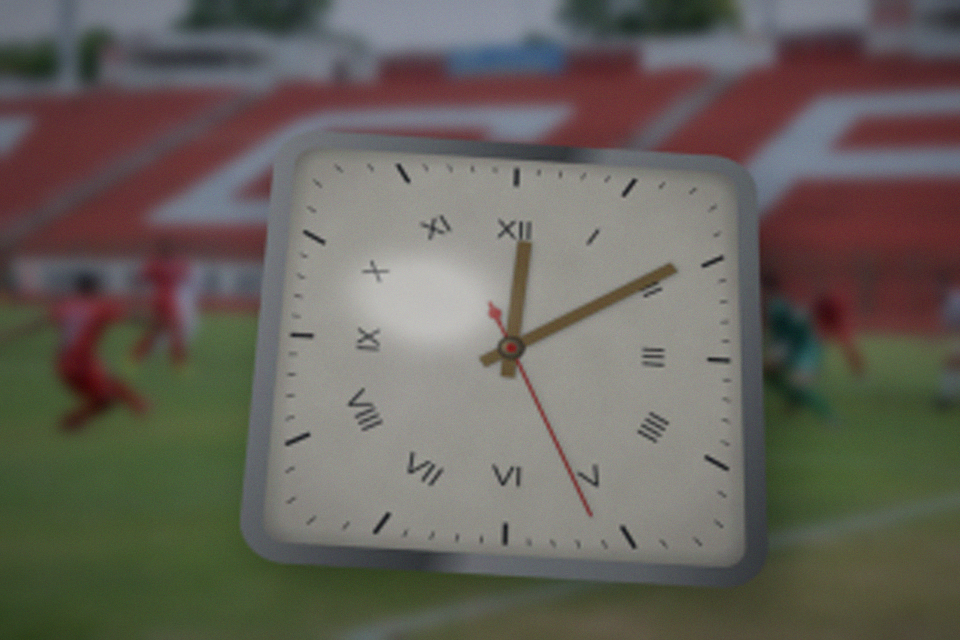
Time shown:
12,09,26
